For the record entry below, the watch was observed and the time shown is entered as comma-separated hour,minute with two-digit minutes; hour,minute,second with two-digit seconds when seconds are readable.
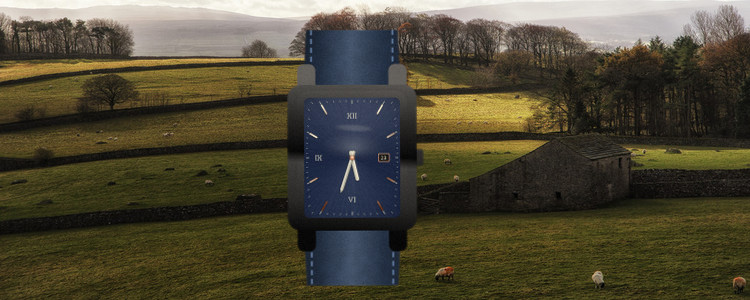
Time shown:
5,33
